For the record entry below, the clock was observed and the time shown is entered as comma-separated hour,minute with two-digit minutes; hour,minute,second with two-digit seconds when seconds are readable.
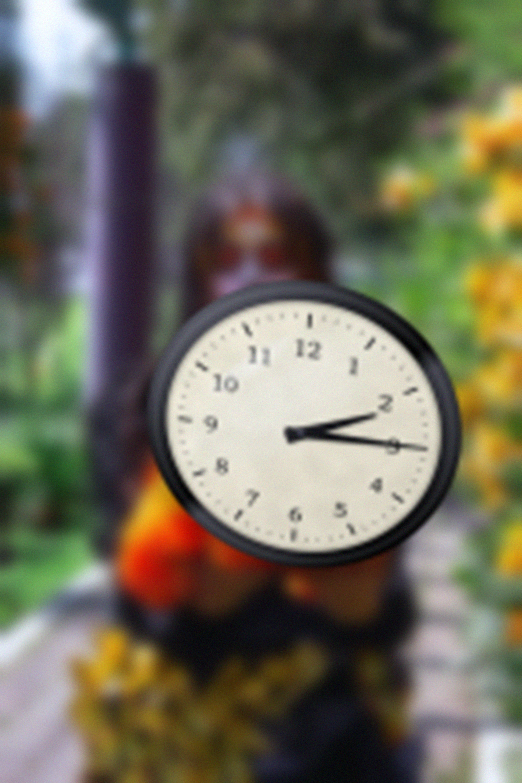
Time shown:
2,15
